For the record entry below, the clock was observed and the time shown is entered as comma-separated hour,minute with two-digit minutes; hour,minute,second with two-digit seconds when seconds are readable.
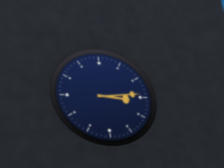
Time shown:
3,14
